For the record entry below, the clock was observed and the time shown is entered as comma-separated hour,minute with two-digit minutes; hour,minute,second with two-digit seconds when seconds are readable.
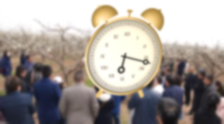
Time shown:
6,17
